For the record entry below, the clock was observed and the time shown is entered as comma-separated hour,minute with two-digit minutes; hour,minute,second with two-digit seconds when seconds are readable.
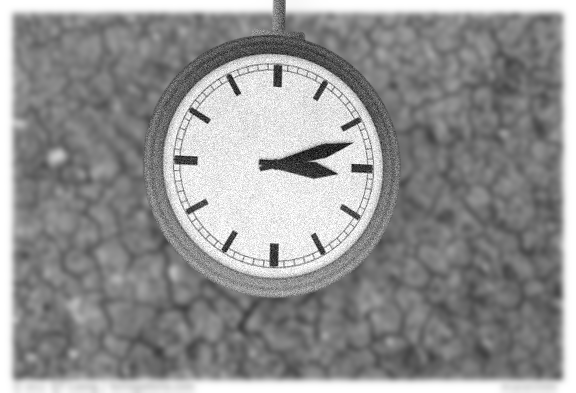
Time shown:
3,12
